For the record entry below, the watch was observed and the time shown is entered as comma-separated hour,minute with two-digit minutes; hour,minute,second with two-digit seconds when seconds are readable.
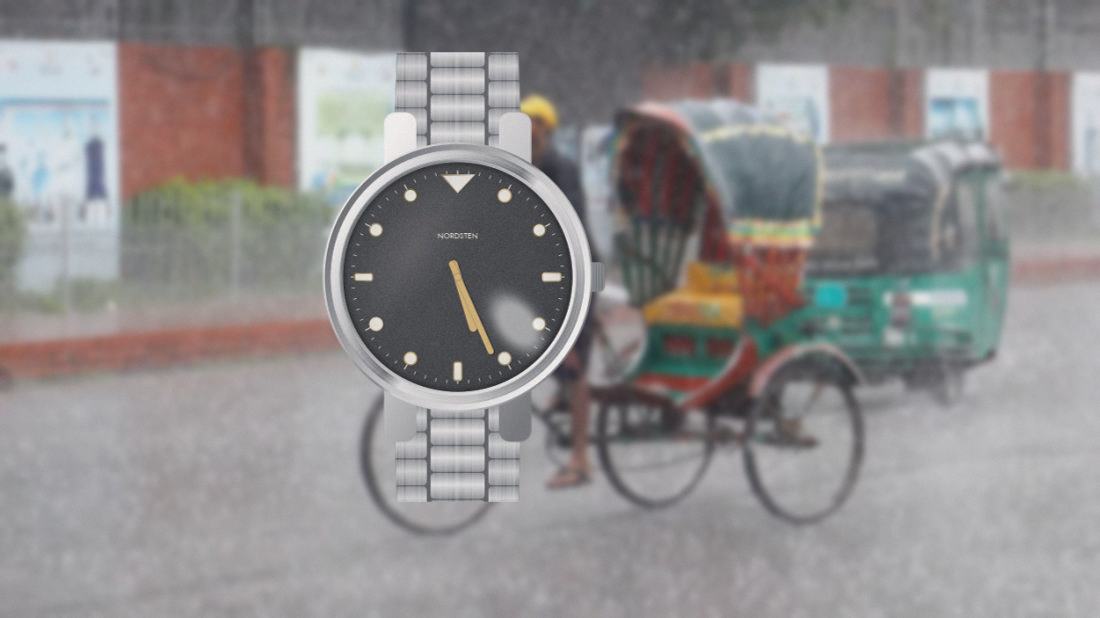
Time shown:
5,26
